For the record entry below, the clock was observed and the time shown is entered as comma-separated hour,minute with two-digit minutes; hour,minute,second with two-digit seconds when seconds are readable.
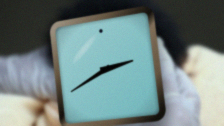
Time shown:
2,41
